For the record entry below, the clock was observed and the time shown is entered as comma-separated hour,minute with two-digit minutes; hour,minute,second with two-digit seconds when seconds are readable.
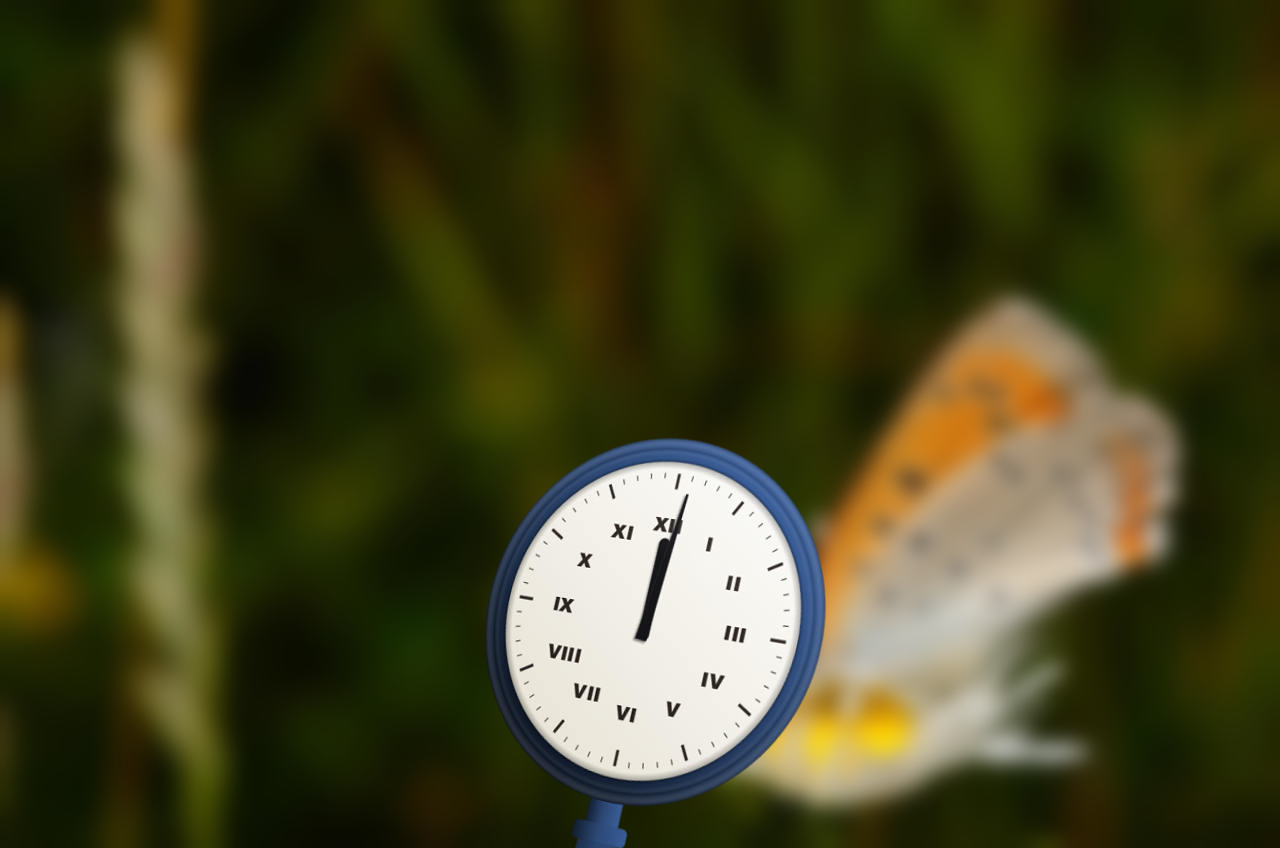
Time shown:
12,01
